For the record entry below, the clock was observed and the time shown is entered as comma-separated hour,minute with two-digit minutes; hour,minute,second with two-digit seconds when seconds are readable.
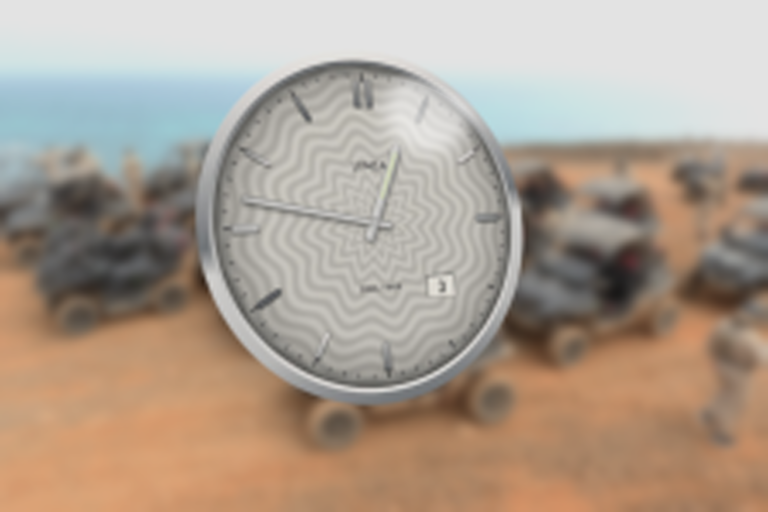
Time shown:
12,47
